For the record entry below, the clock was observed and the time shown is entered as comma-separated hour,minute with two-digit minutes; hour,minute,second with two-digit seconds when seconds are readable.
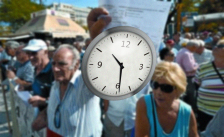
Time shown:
10,29
